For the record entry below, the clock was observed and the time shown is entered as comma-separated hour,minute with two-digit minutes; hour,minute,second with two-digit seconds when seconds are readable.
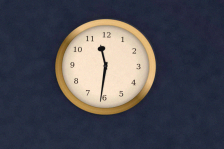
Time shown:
11,31
